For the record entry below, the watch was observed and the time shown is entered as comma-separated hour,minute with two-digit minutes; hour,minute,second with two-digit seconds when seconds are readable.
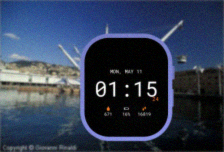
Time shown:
1,15
